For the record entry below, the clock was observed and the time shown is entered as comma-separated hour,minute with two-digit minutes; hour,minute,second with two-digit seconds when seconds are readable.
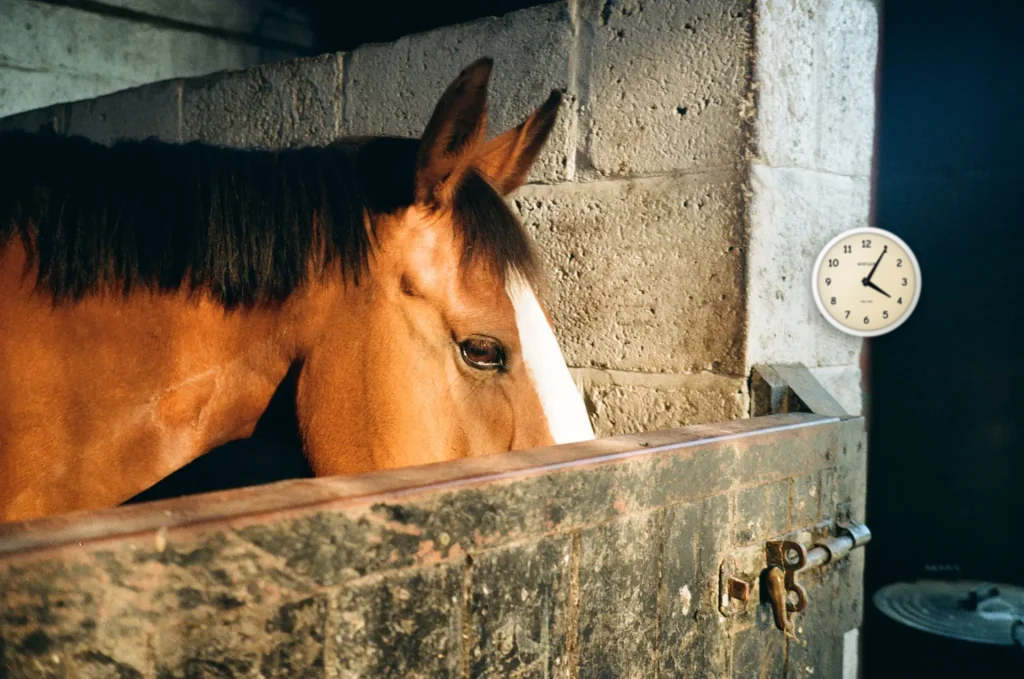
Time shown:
4,05
